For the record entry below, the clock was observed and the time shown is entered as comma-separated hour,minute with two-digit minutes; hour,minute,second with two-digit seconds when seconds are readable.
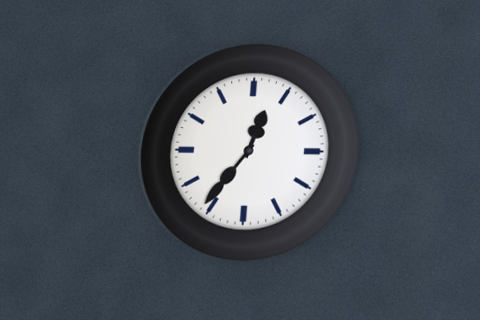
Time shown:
12,36
